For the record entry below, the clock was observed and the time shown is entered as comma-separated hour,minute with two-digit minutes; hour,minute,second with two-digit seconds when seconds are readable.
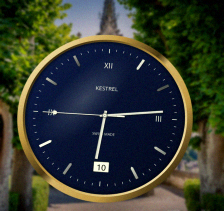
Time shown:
6,13,45
